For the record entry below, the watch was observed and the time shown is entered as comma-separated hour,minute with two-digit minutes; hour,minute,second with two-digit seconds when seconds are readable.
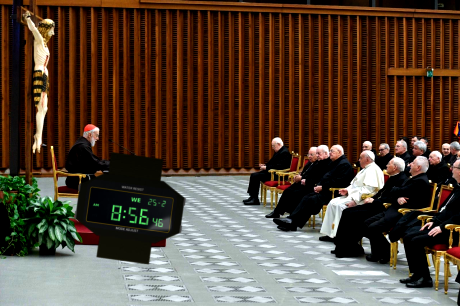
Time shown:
8,56,46
